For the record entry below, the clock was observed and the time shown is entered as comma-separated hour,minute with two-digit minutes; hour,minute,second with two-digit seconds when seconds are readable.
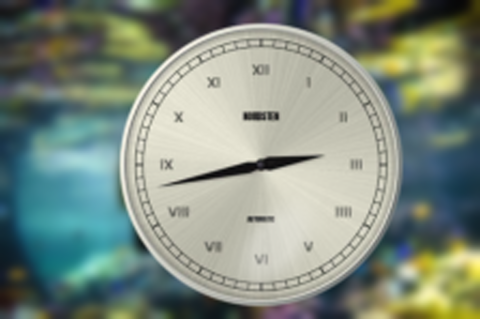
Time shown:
2,43
